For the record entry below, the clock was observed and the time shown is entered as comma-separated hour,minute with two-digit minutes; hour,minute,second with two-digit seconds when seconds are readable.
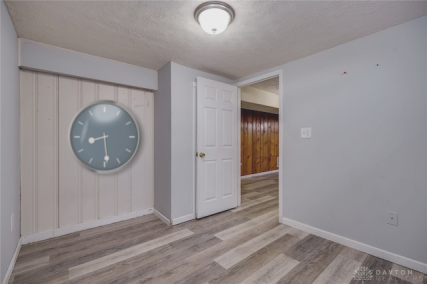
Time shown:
8,29
